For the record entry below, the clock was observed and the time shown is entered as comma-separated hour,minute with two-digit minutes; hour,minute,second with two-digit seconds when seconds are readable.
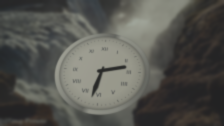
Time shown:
2,32
